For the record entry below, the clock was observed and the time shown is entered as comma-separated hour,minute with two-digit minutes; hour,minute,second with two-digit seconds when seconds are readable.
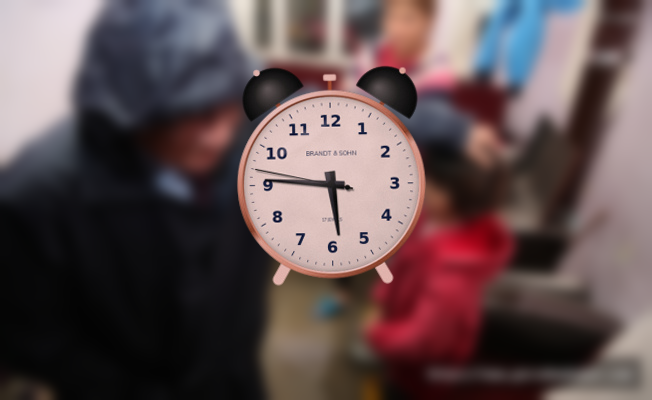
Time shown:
5,45,47
